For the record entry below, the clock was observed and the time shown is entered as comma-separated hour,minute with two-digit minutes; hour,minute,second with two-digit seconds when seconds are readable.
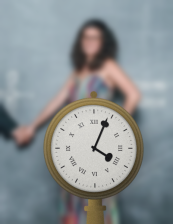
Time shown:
4,04
